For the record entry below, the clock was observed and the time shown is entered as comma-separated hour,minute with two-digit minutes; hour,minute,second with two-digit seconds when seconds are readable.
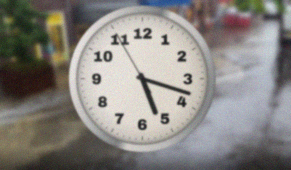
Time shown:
5,17,55
